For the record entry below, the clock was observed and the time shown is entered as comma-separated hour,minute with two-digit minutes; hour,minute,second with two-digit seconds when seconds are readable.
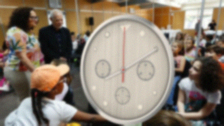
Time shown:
8,10
